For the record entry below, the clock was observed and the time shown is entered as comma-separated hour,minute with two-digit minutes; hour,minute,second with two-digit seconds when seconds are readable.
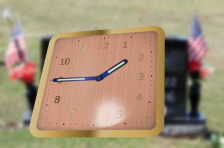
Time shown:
1,45
